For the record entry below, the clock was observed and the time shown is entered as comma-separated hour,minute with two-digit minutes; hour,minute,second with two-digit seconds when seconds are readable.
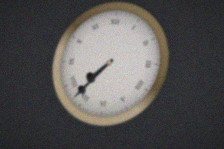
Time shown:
7,37
